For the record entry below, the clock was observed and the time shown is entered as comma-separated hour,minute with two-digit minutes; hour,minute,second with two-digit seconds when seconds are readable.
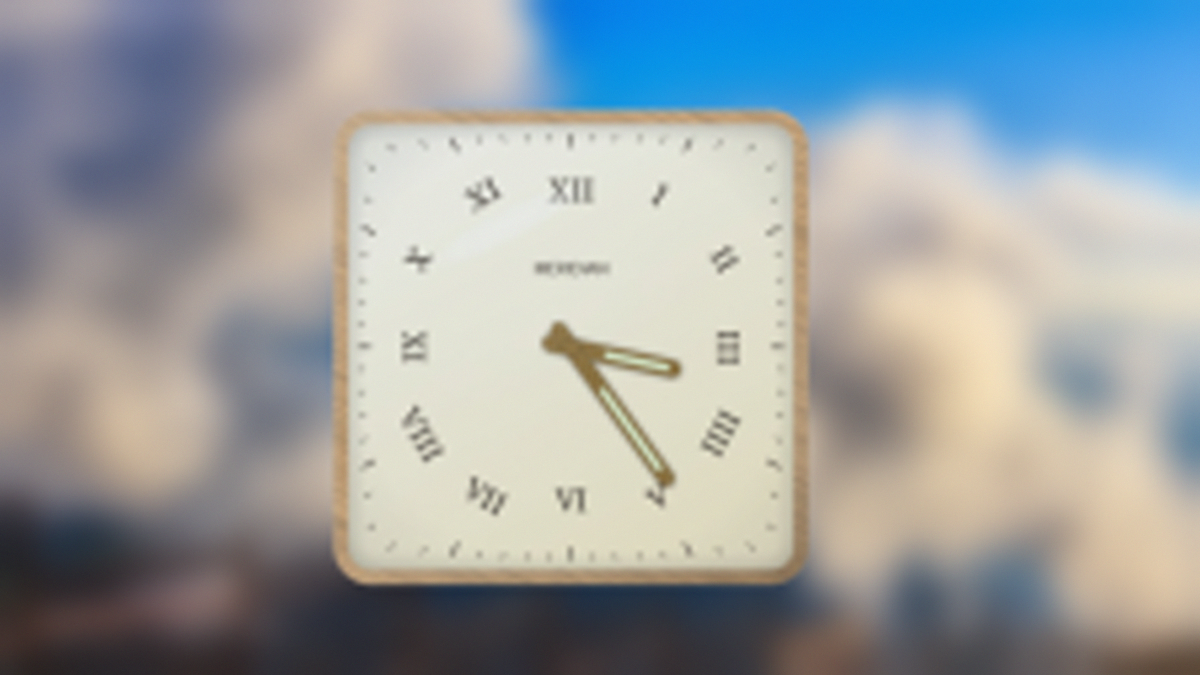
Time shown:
3,24
